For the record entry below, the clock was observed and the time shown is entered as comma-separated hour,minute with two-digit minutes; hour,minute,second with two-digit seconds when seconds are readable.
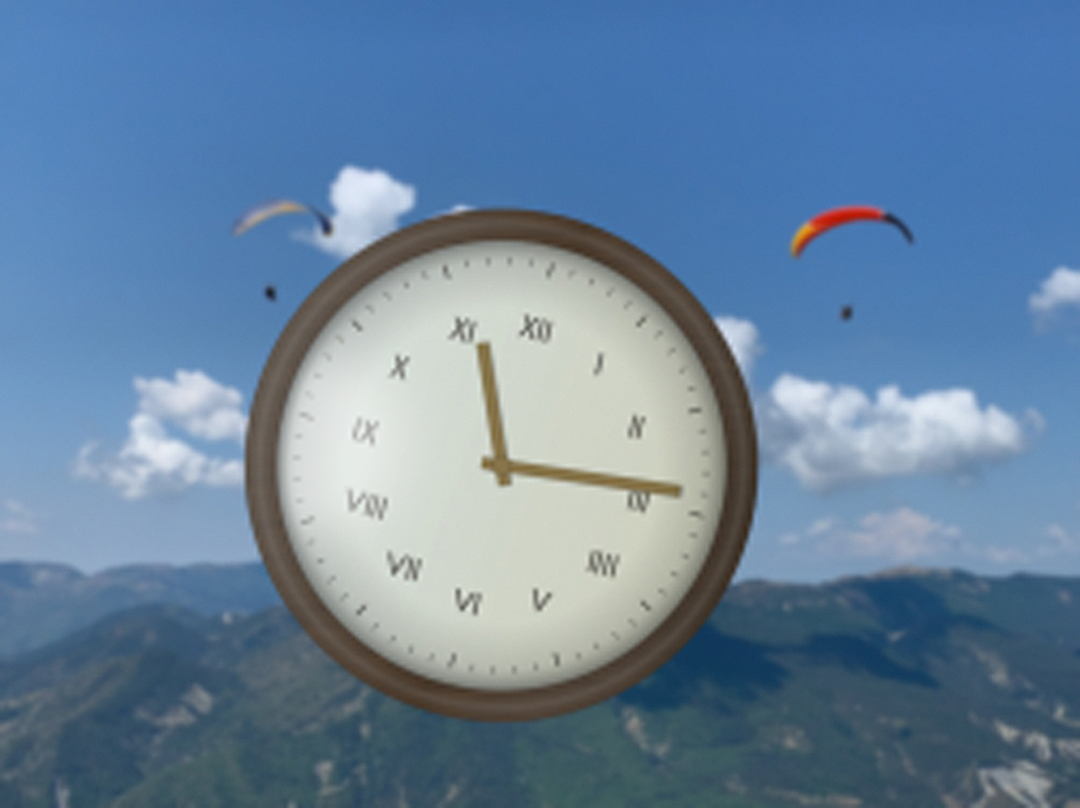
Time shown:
11,14
